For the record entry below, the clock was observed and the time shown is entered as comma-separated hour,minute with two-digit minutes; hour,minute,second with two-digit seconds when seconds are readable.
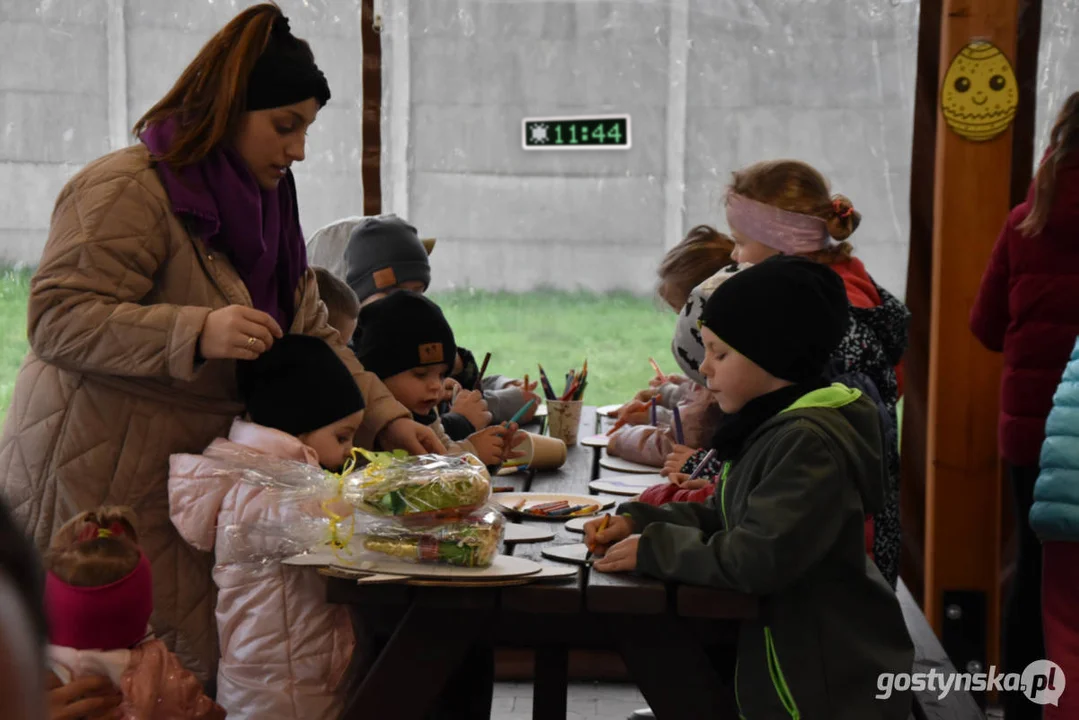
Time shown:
11,44
